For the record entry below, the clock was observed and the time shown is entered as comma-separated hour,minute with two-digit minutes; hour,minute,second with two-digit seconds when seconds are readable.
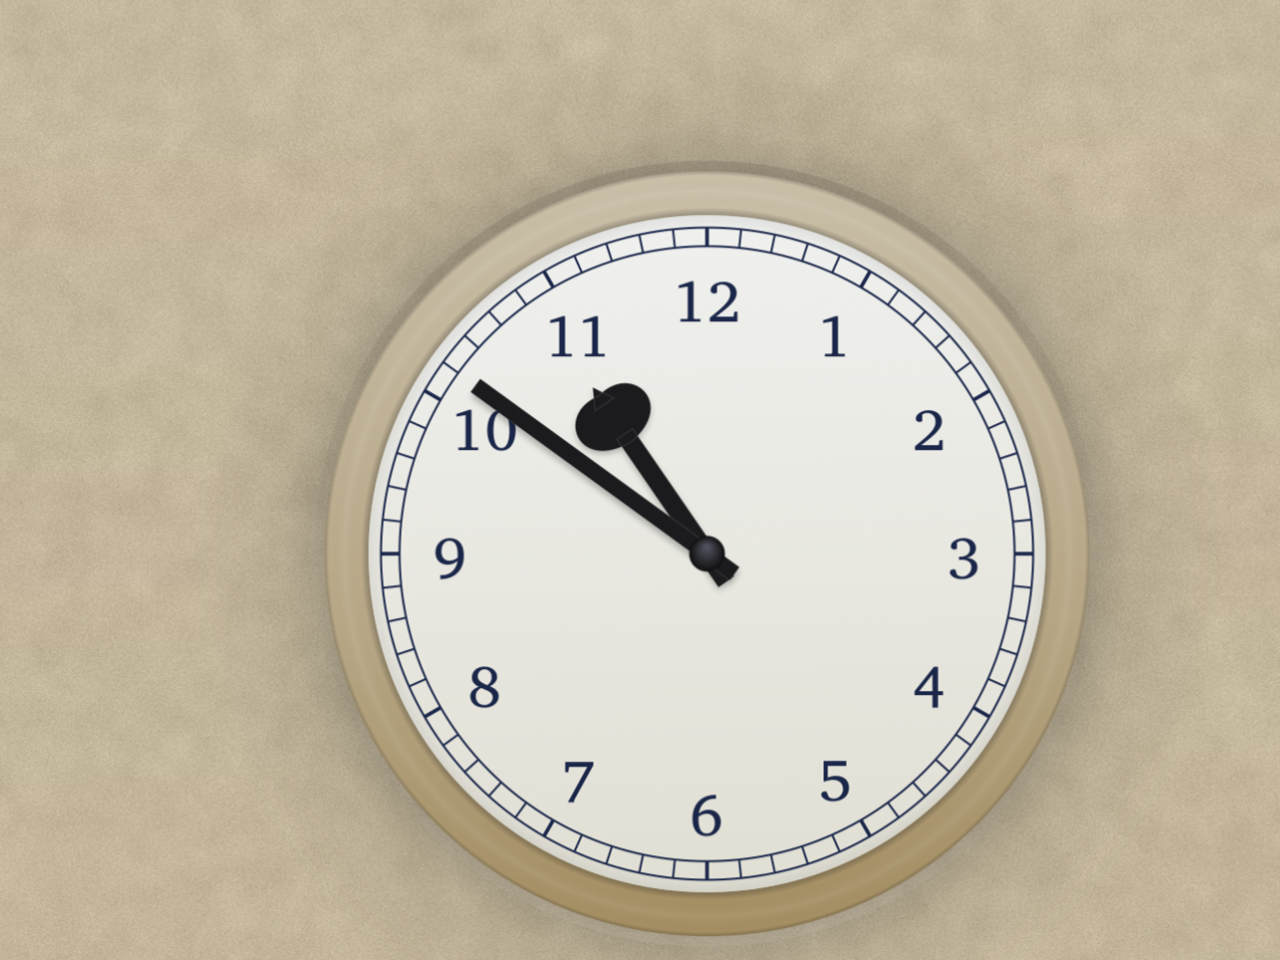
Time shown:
10,51
